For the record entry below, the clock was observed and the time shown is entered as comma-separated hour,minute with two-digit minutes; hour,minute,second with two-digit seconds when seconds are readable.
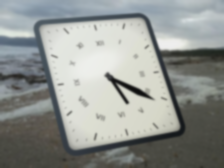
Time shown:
5,21
